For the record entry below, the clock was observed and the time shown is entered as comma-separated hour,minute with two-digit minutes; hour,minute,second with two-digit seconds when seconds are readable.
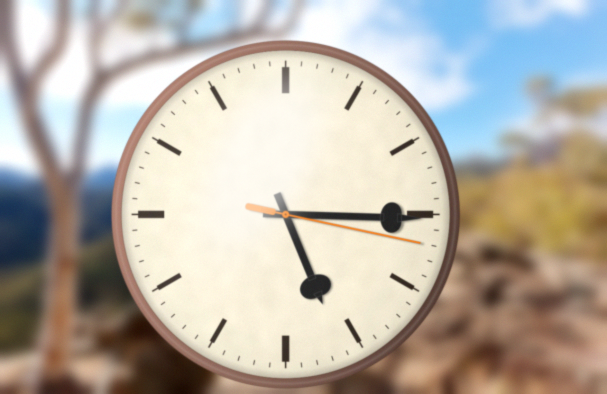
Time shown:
5,15,17
